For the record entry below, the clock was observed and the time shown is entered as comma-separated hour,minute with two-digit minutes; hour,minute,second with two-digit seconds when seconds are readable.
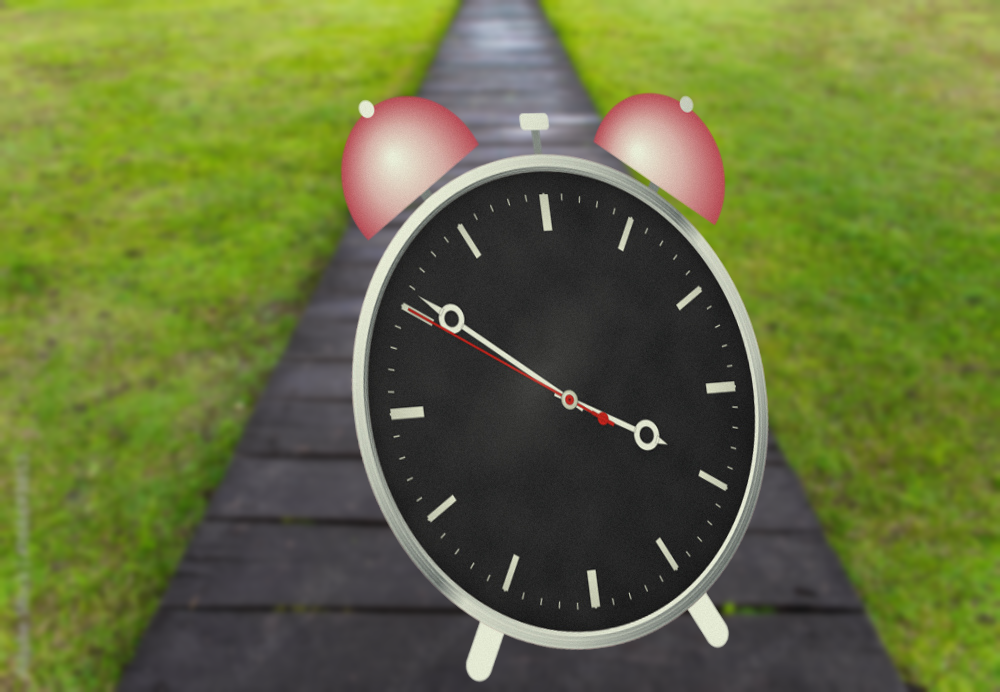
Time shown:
3,50,50
